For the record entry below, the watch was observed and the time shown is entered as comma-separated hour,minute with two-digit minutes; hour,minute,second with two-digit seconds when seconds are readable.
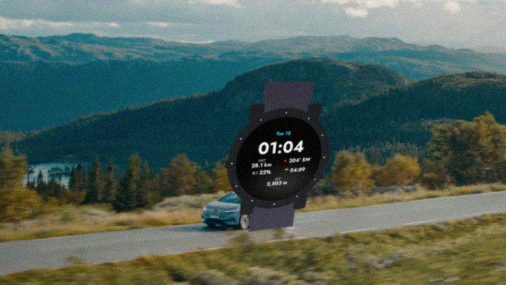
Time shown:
1,04
